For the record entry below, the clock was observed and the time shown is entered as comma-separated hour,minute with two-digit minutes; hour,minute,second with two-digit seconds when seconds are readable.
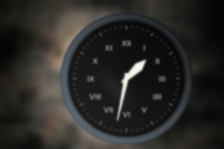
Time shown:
1,32
